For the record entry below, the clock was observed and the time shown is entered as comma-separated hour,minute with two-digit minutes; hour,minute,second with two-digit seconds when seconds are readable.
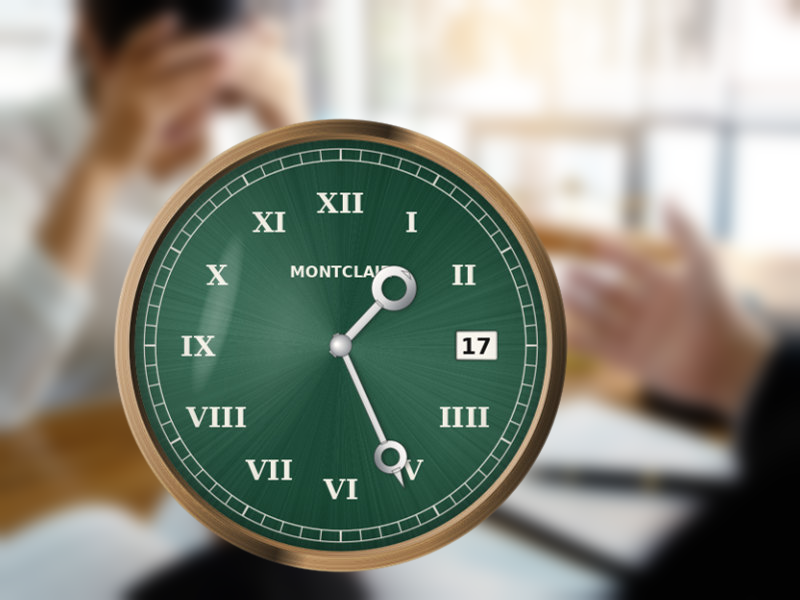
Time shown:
1,26
